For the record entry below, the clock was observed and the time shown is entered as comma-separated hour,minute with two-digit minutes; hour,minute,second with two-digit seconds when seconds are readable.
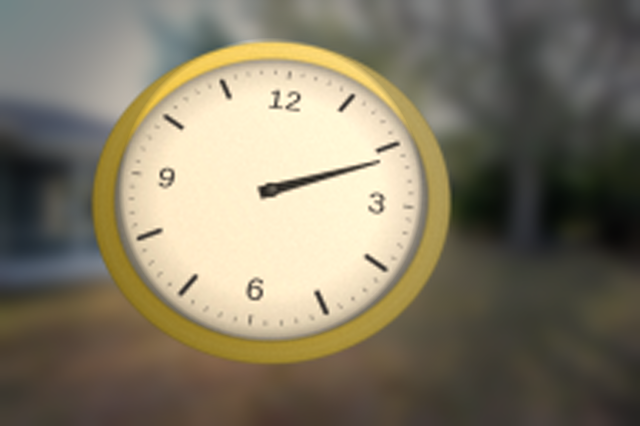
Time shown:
2,11
